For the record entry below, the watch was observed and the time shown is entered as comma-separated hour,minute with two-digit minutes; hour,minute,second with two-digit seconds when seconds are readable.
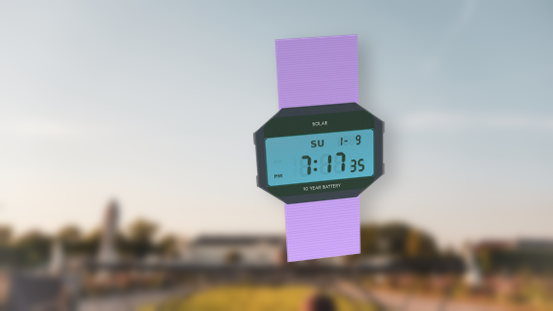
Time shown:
7,17,35
